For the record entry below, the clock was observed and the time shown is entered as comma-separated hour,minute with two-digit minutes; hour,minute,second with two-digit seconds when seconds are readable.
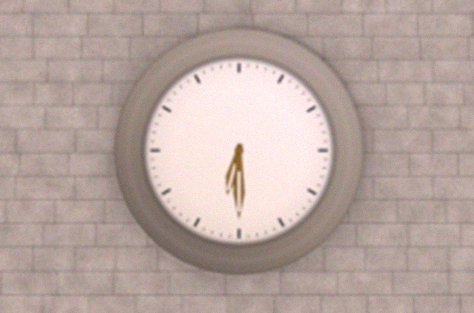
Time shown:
6,30
